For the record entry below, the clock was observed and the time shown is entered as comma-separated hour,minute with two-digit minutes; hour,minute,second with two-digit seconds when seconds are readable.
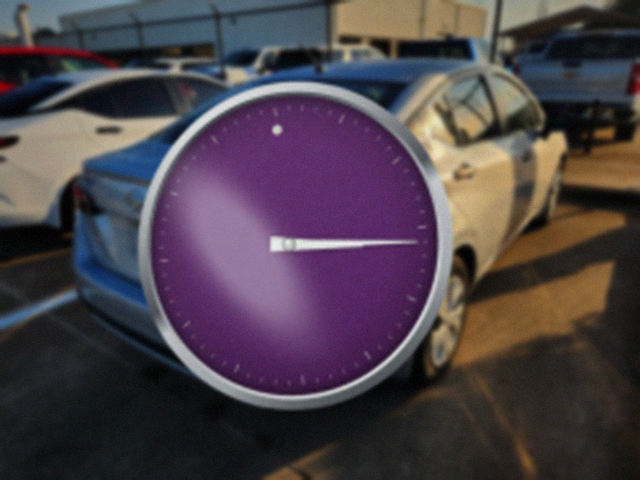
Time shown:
3,16
